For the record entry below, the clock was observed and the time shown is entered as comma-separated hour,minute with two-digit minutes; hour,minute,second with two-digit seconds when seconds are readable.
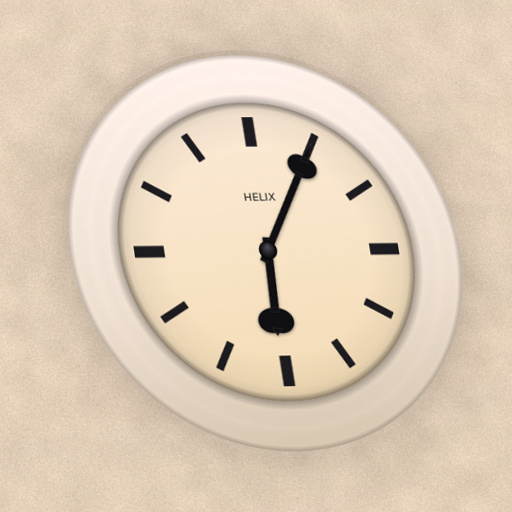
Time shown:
6,05
